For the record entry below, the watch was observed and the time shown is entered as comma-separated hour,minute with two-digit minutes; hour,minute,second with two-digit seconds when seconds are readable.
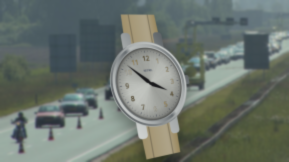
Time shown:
3,52
